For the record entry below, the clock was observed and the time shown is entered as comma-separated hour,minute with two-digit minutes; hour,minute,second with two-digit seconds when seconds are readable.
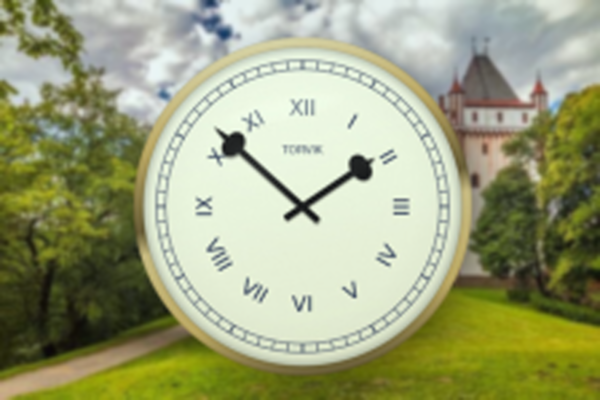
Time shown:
1,52
